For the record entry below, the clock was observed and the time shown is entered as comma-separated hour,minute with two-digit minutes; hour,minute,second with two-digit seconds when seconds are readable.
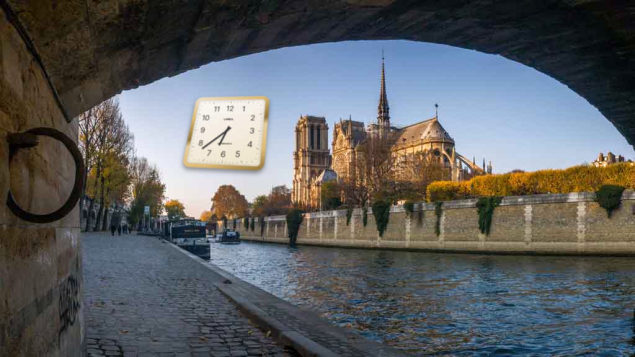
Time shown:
6,38
